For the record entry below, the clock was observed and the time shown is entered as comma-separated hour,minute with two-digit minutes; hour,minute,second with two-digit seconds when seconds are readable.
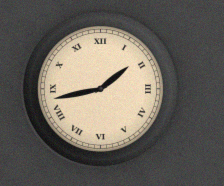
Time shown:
1,43
